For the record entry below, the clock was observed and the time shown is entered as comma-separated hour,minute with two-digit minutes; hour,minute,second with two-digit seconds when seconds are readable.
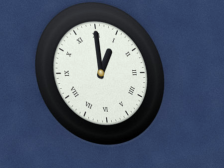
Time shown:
1,00
